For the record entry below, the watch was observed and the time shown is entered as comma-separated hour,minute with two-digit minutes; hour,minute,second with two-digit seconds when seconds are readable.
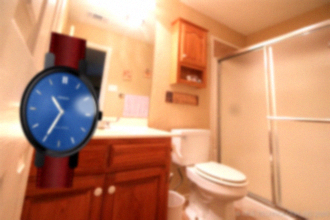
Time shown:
10,35
